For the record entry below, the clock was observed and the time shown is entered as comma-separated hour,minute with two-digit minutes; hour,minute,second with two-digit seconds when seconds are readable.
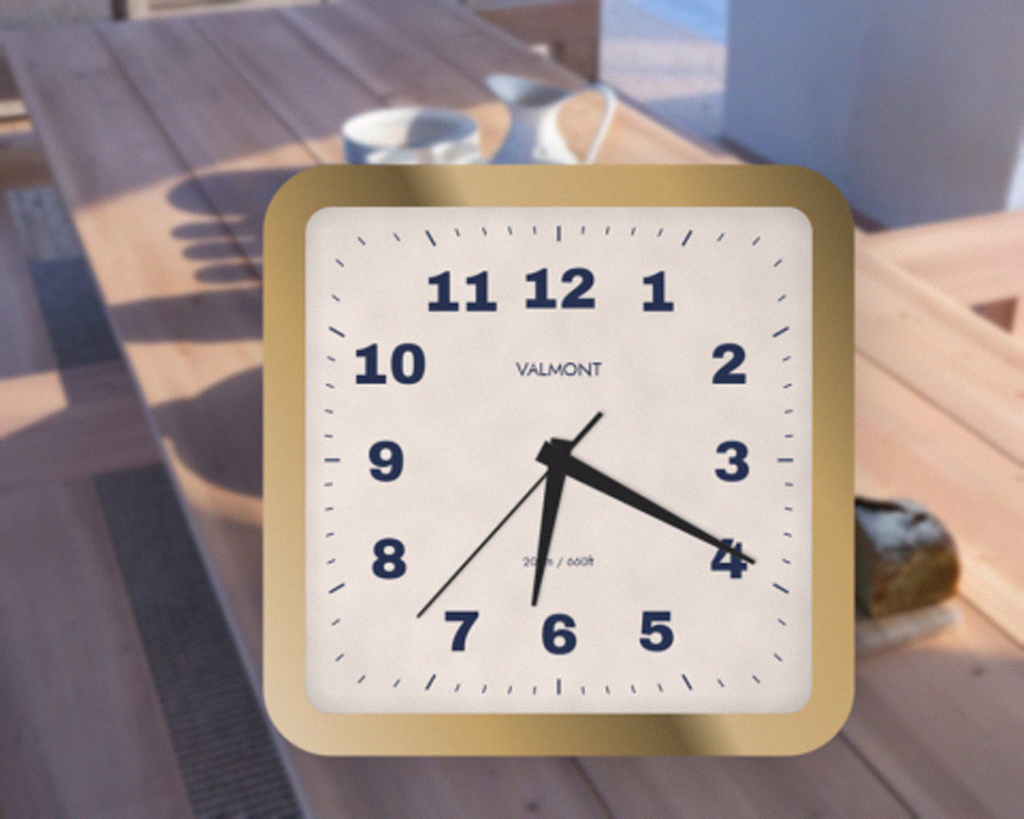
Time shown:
6,19,37
